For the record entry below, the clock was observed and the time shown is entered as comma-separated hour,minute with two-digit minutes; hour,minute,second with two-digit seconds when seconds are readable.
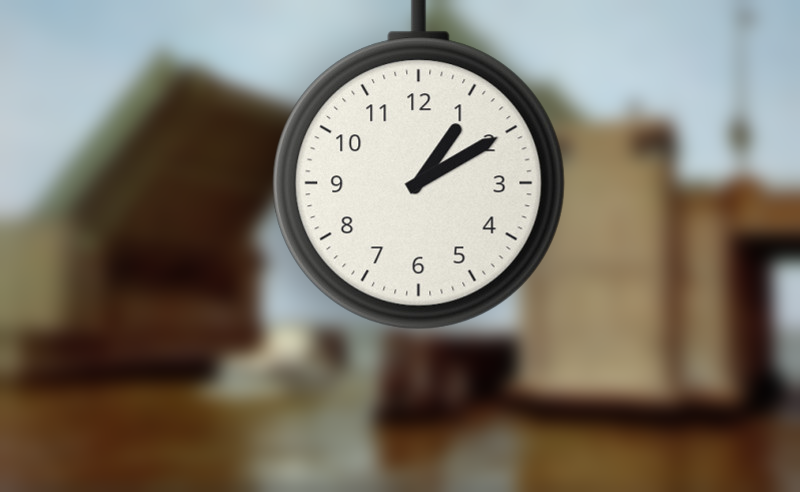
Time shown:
1,10
